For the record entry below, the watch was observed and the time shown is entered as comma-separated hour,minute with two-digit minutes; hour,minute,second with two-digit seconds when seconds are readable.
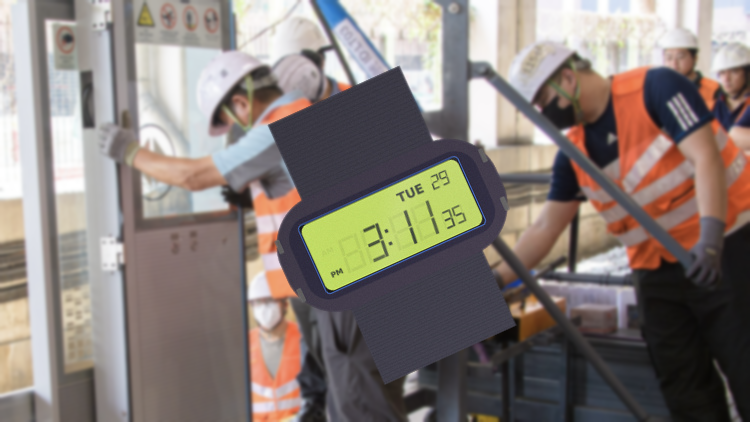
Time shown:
3,11,35
